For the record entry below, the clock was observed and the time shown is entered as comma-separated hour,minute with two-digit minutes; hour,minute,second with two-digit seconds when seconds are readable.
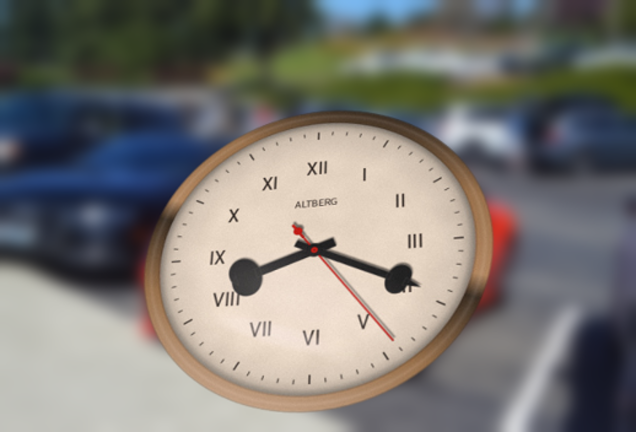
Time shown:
8,19,24
